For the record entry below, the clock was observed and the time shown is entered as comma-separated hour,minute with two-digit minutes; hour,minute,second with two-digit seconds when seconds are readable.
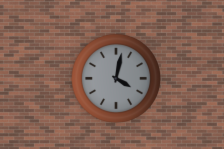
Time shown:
4,02
